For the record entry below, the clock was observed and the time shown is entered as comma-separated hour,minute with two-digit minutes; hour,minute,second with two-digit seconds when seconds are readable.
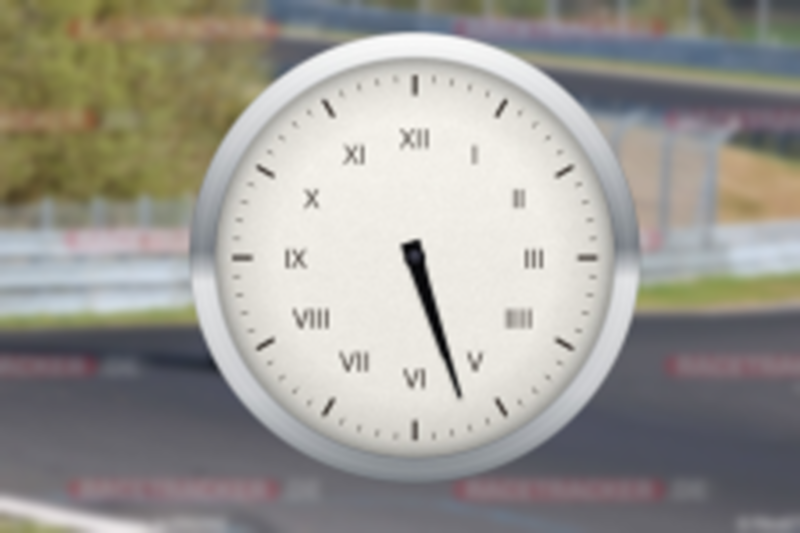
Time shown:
5,27
